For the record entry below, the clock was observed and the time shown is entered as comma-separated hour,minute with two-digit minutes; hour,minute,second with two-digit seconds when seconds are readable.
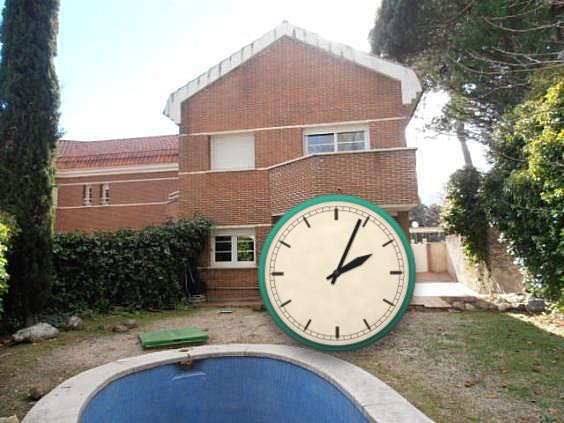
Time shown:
2,04
